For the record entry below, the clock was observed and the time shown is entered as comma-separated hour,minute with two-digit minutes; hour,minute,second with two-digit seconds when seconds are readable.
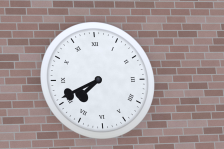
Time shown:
7,41
